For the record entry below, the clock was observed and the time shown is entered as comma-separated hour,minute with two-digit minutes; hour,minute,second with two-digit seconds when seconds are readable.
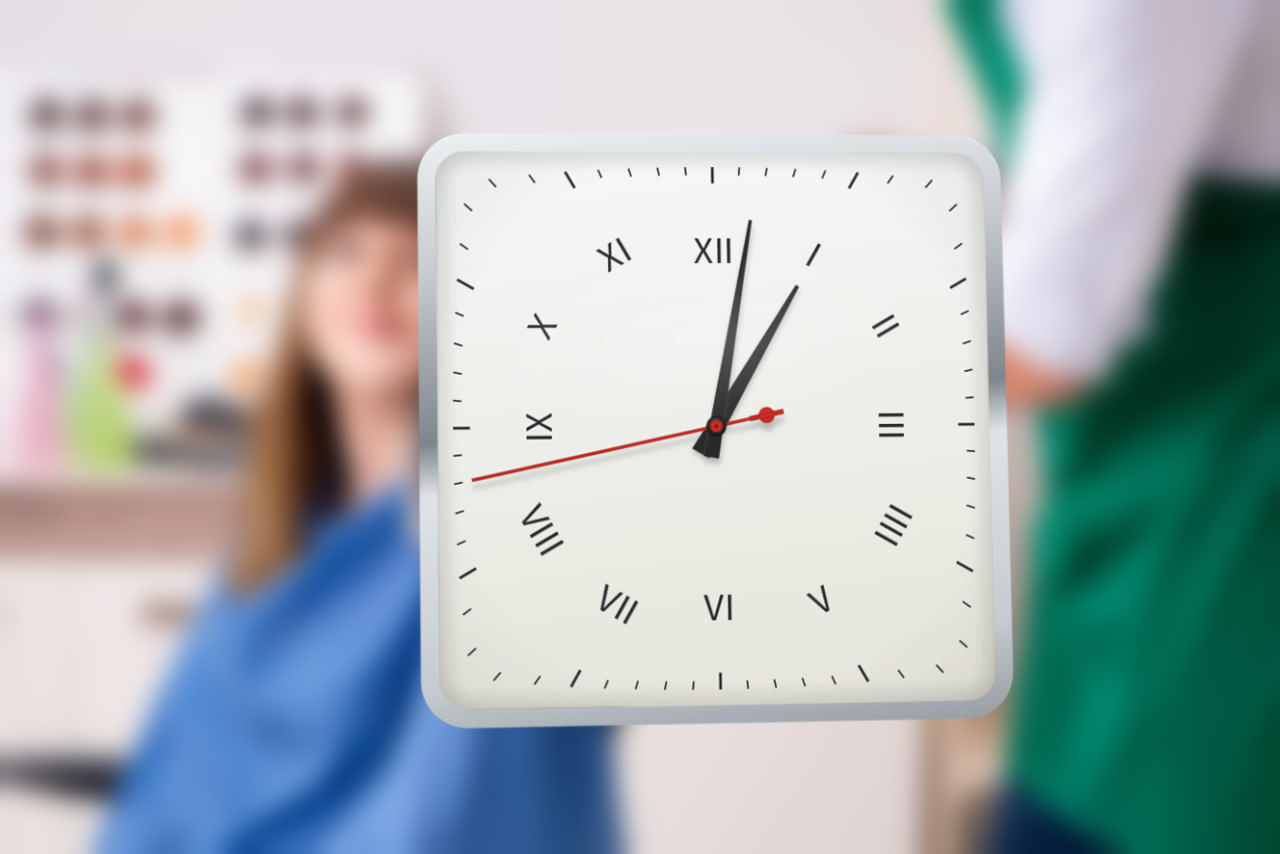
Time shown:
1,01,43
